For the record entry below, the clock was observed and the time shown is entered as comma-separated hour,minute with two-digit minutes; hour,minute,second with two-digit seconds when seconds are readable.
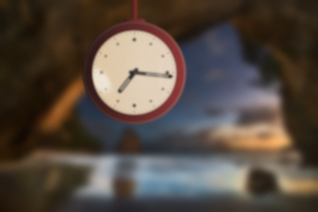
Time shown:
7,16
